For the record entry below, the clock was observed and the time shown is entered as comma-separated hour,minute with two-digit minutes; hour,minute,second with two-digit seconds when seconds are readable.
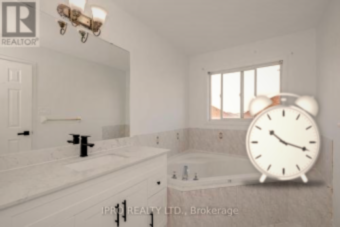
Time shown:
10,18
